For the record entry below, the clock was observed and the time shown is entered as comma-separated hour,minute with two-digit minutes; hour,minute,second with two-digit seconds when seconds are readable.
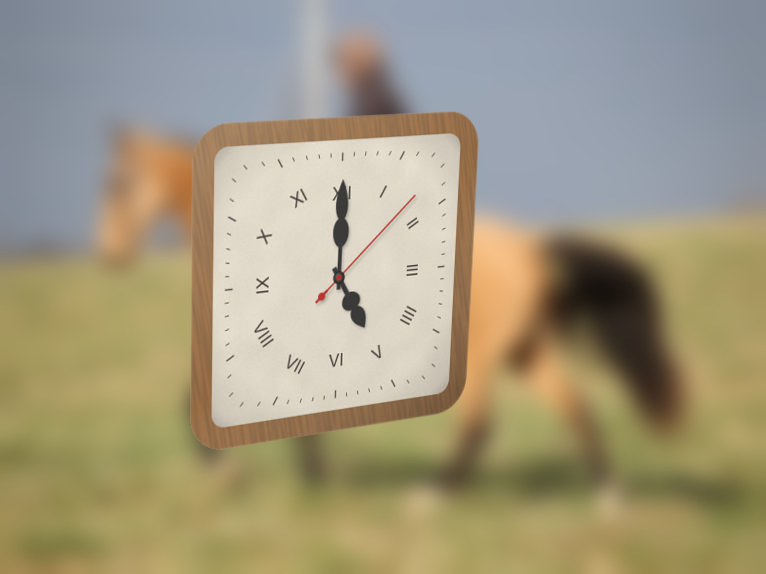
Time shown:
5,00,08
